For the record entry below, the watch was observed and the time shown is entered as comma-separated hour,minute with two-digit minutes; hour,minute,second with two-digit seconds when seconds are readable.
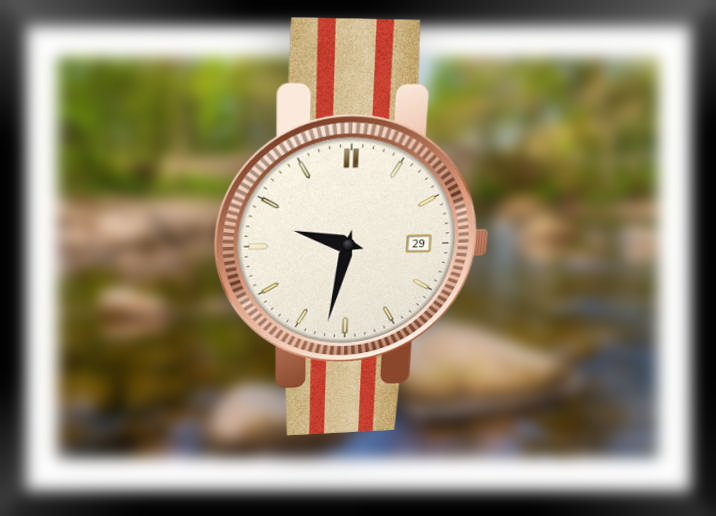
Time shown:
9,32
